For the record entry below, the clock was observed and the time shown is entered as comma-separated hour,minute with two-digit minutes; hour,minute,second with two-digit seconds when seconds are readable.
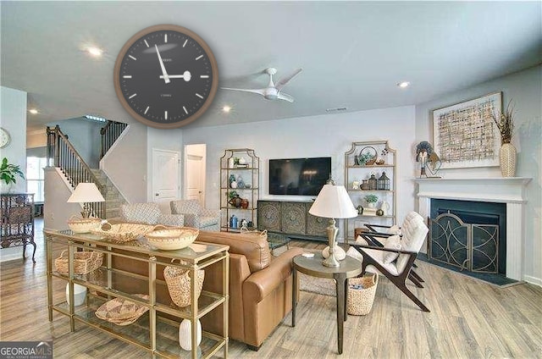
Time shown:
2,57
